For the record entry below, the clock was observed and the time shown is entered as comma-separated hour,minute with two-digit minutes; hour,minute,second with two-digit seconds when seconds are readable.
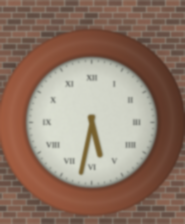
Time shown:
5,32
